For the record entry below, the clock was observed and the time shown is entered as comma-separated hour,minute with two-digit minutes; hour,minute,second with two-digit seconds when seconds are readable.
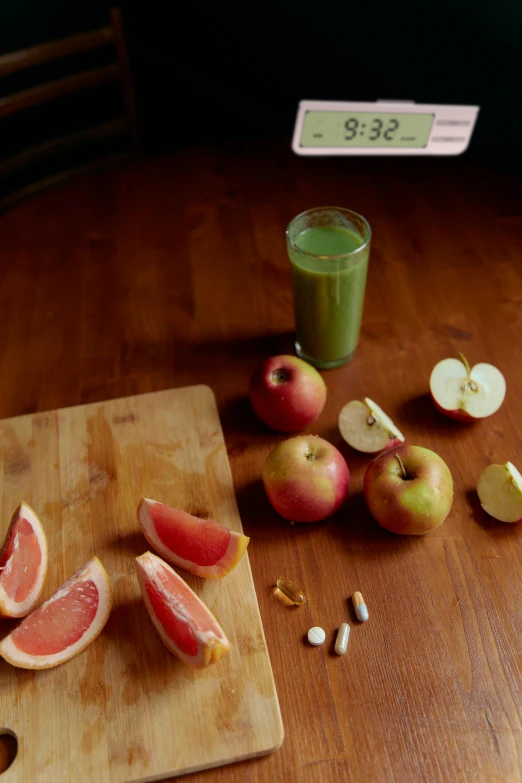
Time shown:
9,32
